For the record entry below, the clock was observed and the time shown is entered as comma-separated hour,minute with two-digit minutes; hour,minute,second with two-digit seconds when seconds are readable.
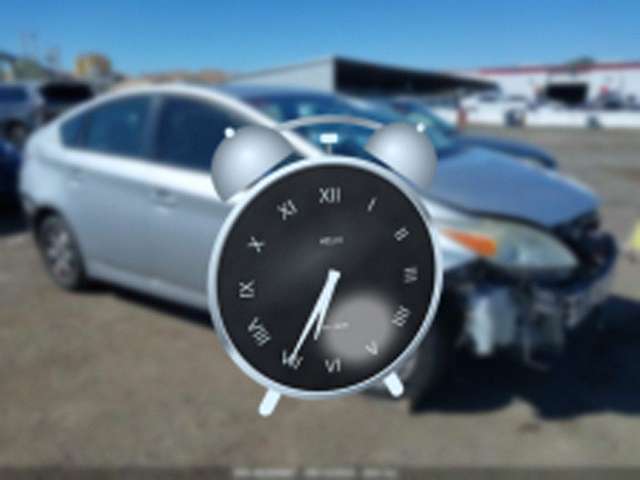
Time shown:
6,35
